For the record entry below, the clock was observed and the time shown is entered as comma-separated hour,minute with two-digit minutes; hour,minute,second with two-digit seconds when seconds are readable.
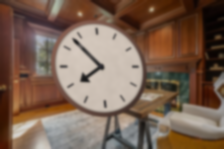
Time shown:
7,53
